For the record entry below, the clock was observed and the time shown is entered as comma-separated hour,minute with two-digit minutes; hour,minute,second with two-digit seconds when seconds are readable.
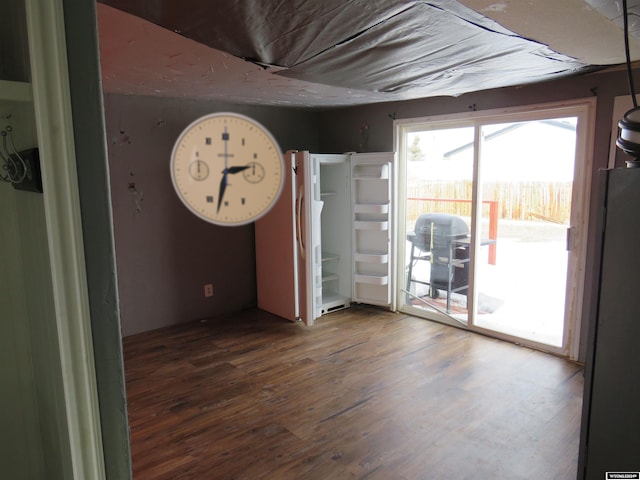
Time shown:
2,32
